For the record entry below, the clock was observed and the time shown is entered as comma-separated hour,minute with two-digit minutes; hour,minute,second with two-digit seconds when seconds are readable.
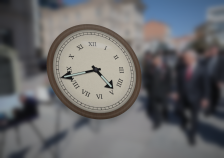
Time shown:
4,43
